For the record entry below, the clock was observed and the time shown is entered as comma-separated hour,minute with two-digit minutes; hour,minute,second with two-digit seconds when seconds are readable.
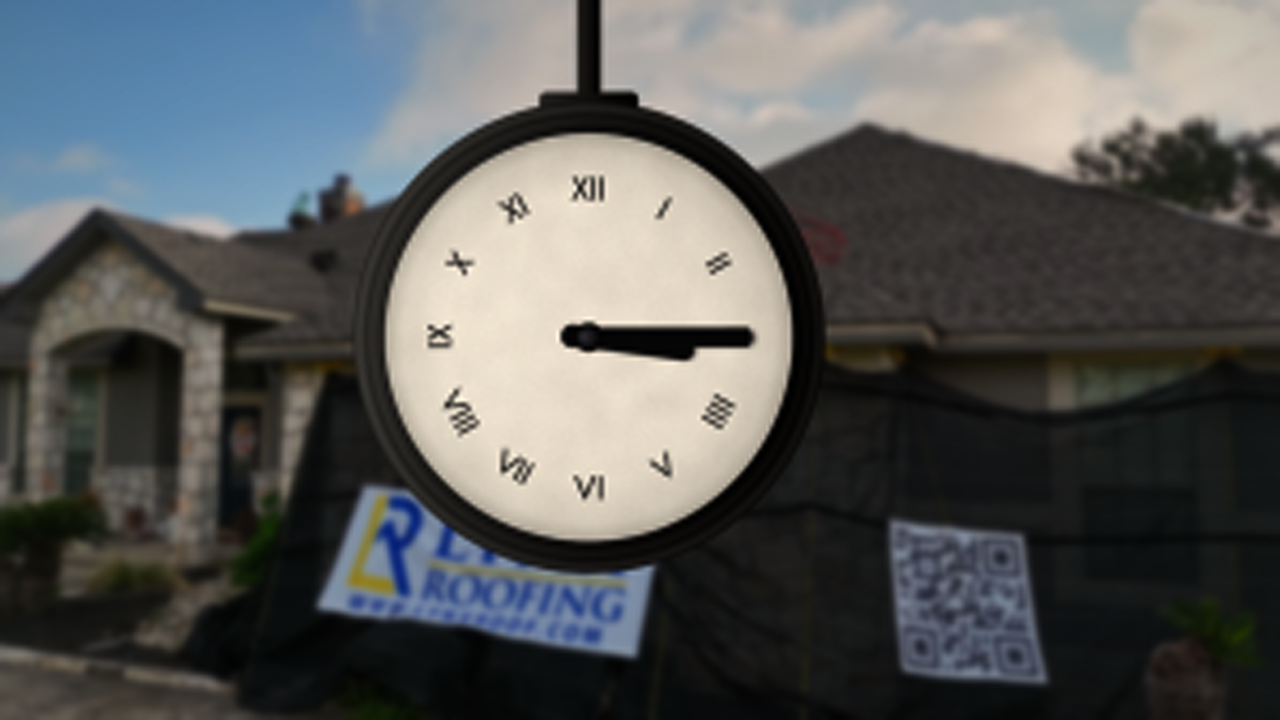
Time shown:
3,15
